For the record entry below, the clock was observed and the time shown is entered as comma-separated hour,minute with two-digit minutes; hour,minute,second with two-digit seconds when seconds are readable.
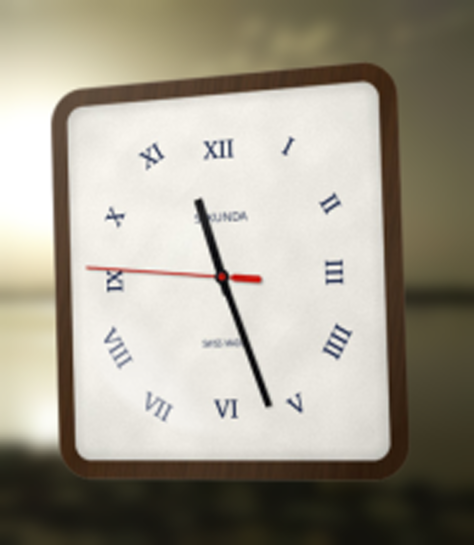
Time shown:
11,26,46
